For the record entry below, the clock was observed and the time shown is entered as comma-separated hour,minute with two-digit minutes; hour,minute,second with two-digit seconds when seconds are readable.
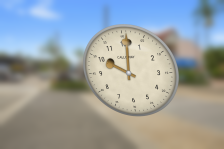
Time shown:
10,01
